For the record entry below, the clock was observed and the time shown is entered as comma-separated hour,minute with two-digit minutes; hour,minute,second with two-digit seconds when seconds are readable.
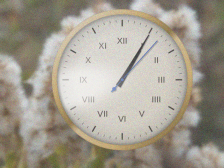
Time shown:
1,05,07
